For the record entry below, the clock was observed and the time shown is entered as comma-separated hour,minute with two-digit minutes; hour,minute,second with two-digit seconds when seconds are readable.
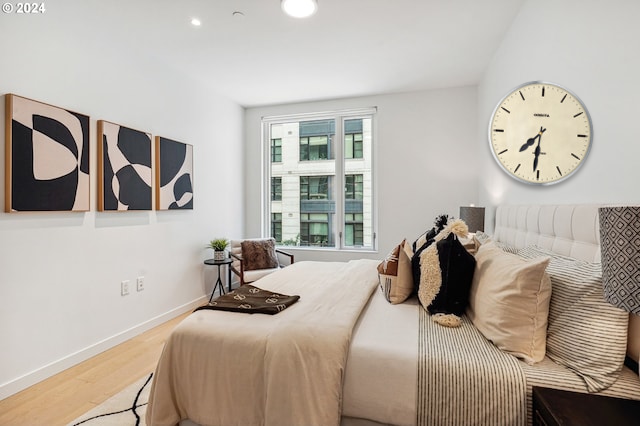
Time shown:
7,31
